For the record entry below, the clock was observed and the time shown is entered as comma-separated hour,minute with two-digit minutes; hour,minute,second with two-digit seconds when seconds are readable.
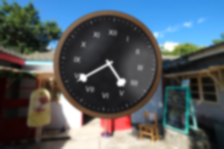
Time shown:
4,39
